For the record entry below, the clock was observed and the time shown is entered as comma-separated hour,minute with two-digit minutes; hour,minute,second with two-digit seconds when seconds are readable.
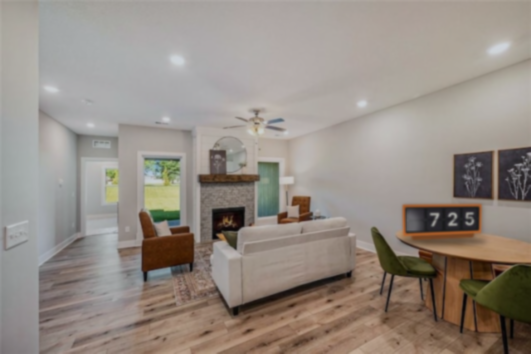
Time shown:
7,25
